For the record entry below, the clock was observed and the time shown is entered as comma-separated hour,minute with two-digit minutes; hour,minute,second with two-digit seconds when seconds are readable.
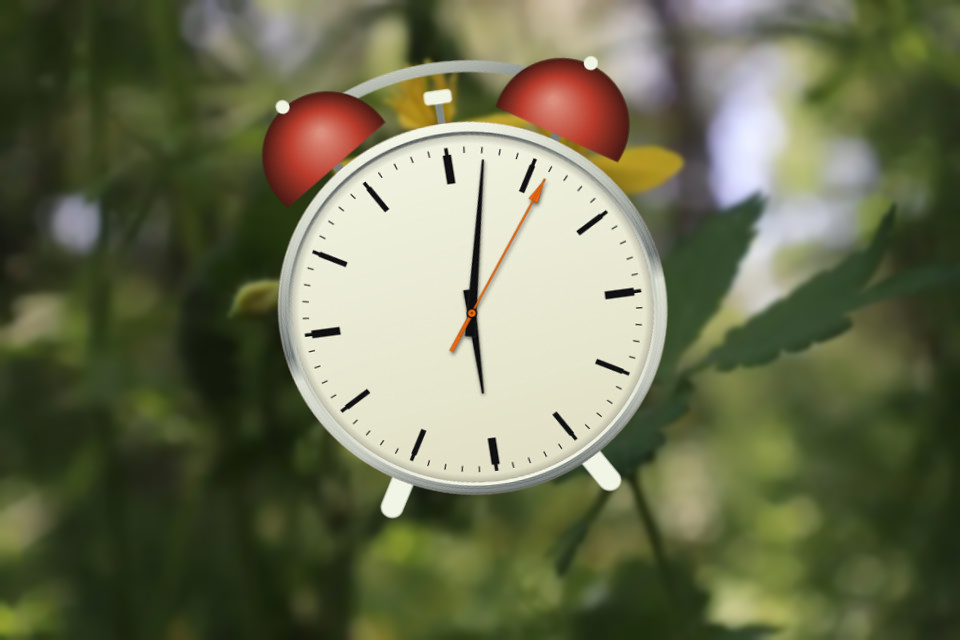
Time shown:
6,02,06
